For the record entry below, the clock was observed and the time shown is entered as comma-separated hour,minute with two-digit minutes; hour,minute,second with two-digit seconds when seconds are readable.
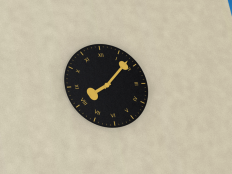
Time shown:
8,08
